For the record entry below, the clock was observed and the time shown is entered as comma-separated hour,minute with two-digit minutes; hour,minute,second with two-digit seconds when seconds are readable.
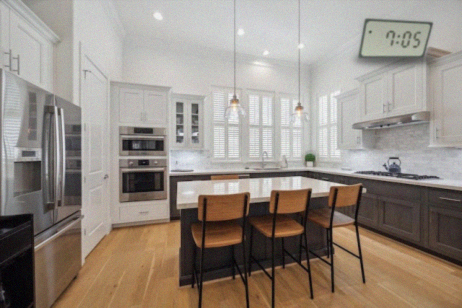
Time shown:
7,05
